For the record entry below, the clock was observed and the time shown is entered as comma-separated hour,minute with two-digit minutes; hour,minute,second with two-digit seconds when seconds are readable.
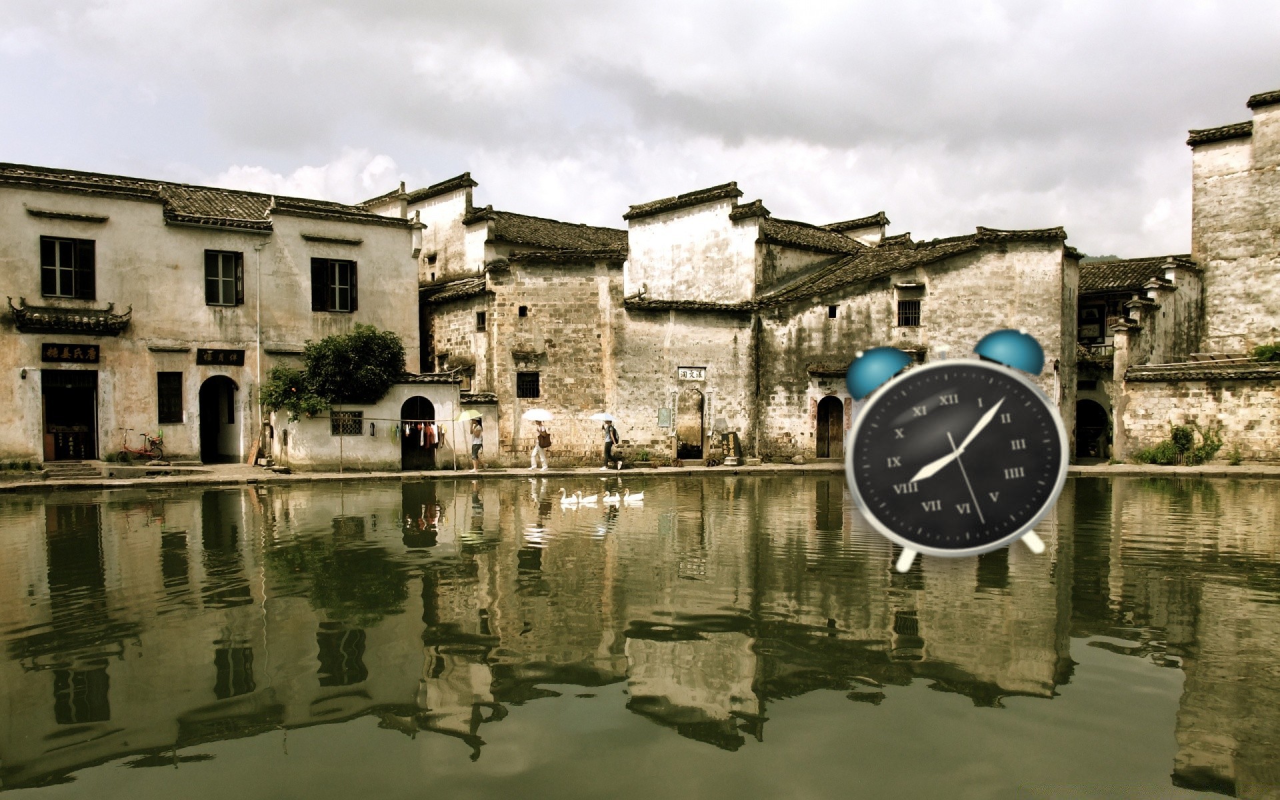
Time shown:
8,07,28
